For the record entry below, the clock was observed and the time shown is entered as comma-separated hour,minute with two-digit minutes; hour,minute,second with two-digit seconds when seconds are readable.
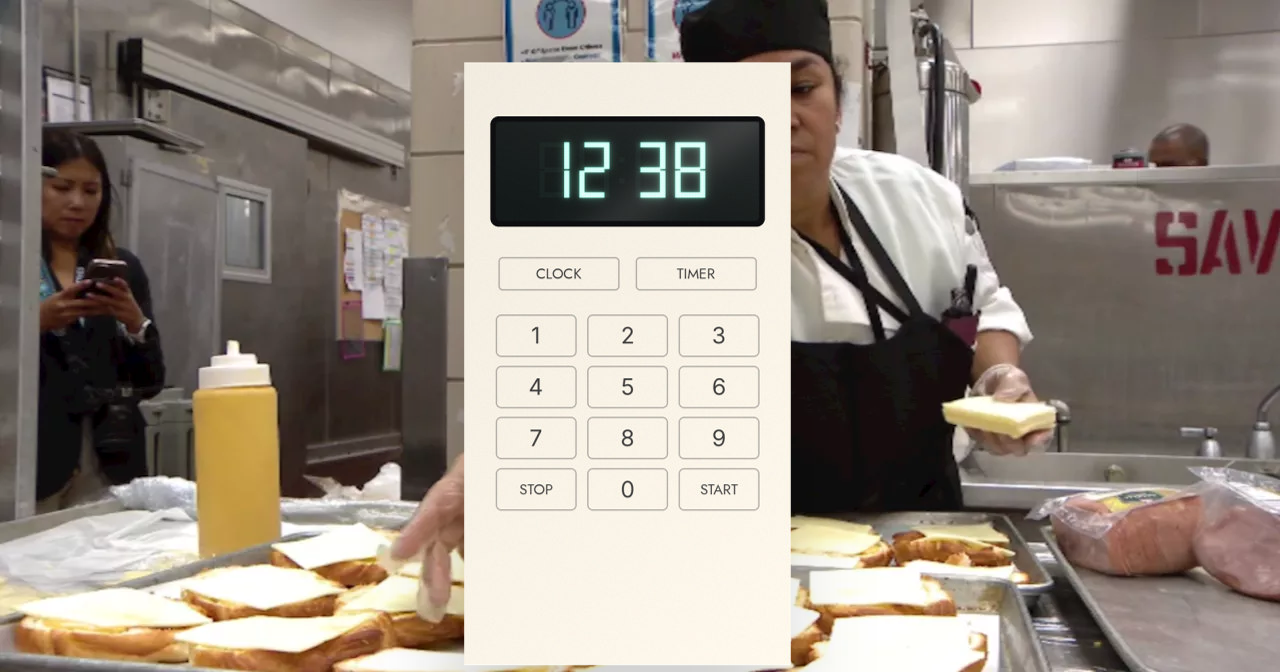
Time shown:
12,38
